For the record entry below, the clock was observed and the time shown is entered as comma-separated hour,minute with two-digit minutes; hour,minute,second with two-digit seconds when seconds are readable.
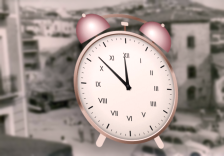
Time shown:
11,52
